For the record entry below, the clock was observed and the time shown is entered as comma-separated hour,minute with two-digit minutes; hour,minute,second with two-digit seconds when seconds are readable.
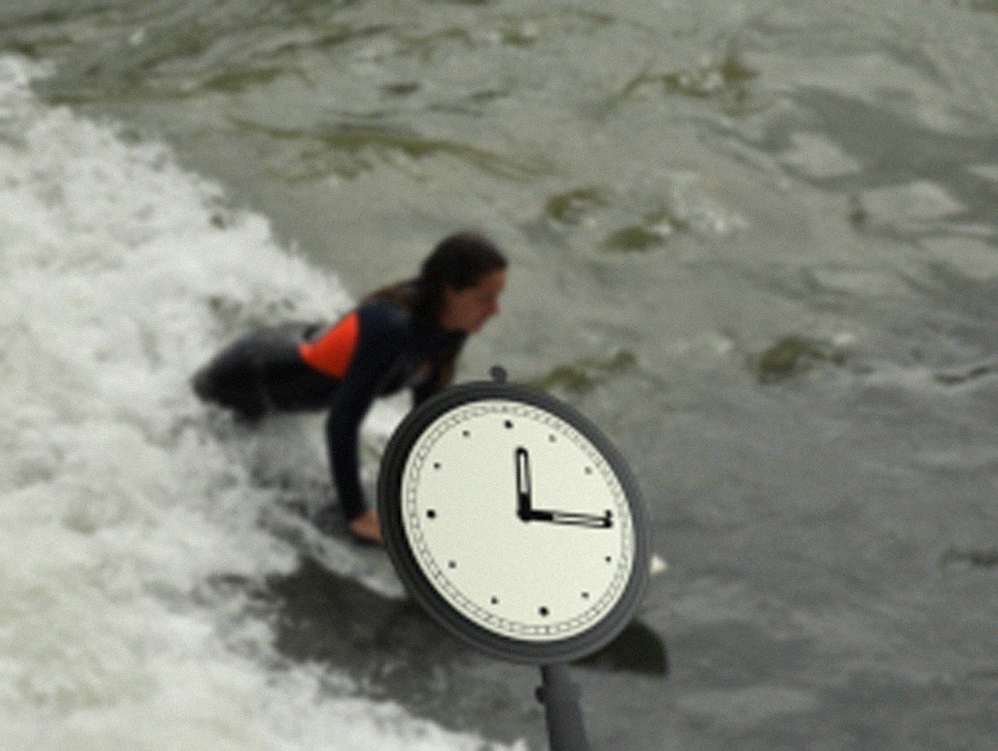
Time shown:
12,16
